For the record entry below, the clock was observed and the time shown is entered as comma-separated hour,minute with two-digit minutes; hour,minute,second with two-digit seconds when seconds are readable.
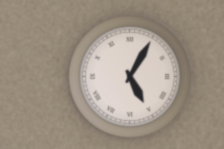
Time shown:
5,05
